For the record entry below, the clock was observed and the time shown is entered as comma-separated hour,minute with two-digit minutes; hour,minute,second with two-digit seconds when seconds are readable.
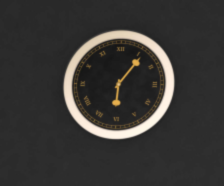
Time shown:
6,06
